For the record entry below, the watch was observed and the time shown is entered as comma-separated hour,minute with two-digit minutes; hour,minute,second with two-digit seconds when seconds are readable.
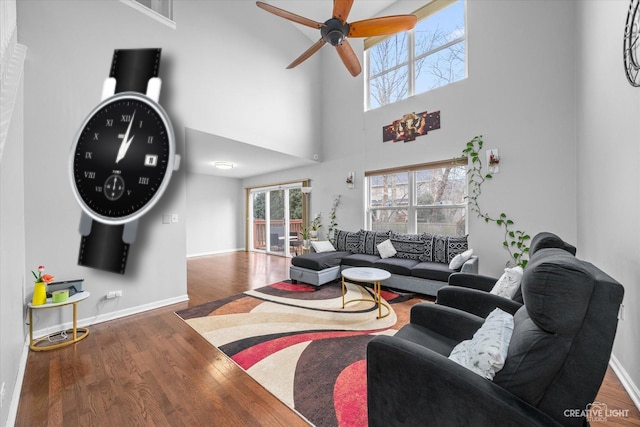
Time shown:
1,02
